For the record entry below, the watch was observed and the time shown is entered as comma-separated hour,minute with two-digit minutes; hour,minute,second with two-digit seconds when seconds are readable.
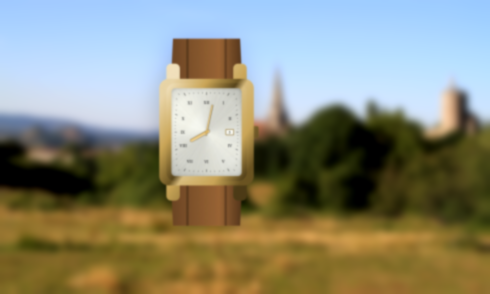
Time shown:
8,02
